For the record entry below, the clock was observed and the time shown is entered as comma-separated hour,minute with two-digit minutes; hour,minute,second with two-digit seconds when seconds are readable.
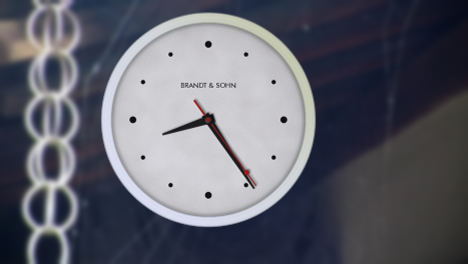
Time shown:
8,24,24
